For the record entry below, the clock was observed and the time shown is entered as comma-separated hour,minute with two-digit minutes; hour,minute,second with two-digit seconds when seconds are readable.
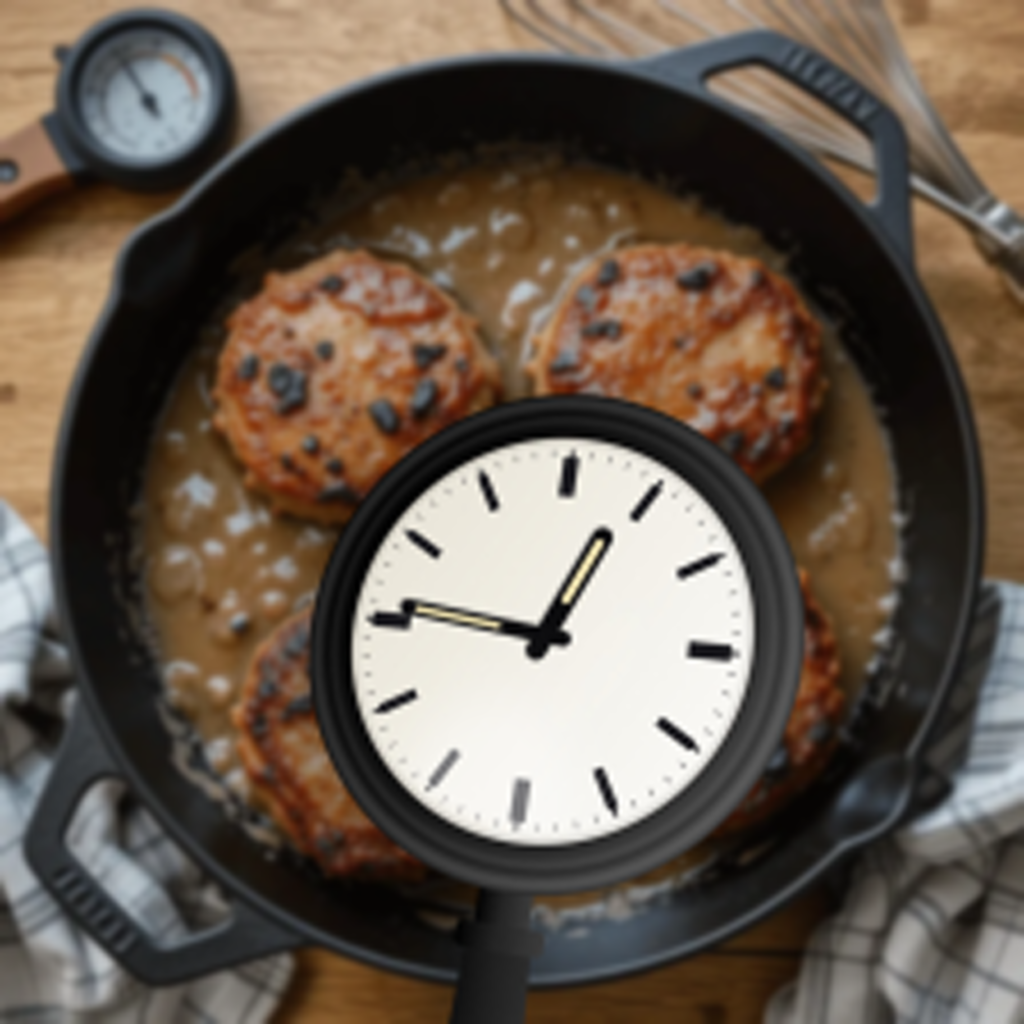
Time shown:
12,46
